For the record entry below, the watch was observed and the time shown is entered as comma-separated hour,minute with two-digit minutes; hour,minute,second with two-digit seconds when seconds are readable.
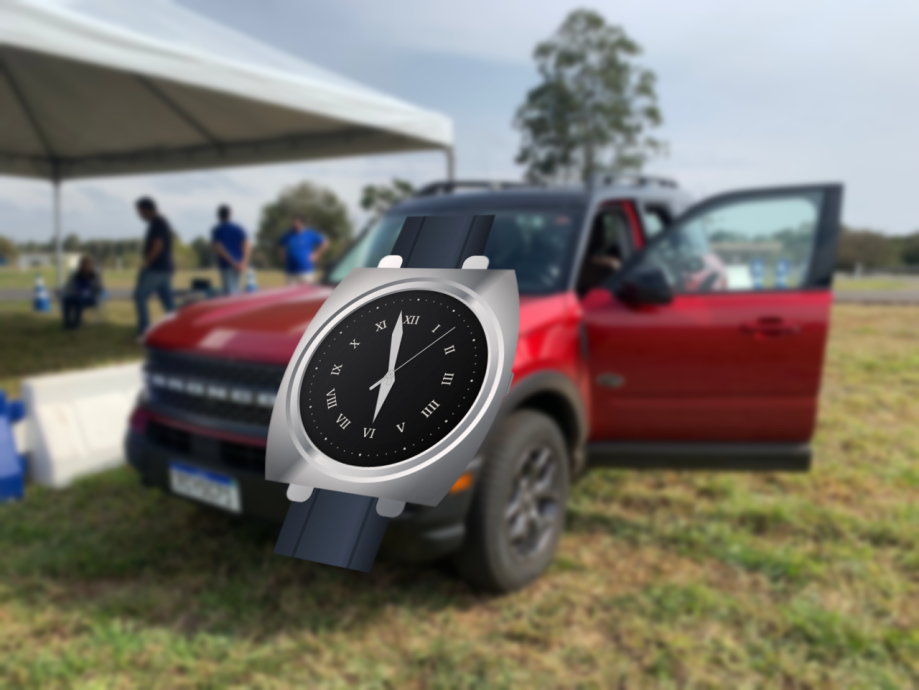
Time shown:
5,58,07
